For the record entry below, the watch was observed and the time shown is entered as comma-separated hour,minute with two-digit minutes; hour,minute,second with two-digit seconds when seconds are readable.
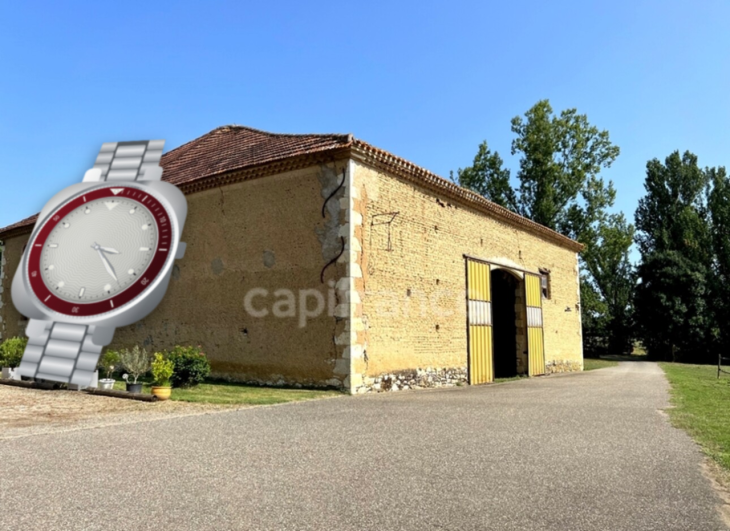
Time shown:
3,23
